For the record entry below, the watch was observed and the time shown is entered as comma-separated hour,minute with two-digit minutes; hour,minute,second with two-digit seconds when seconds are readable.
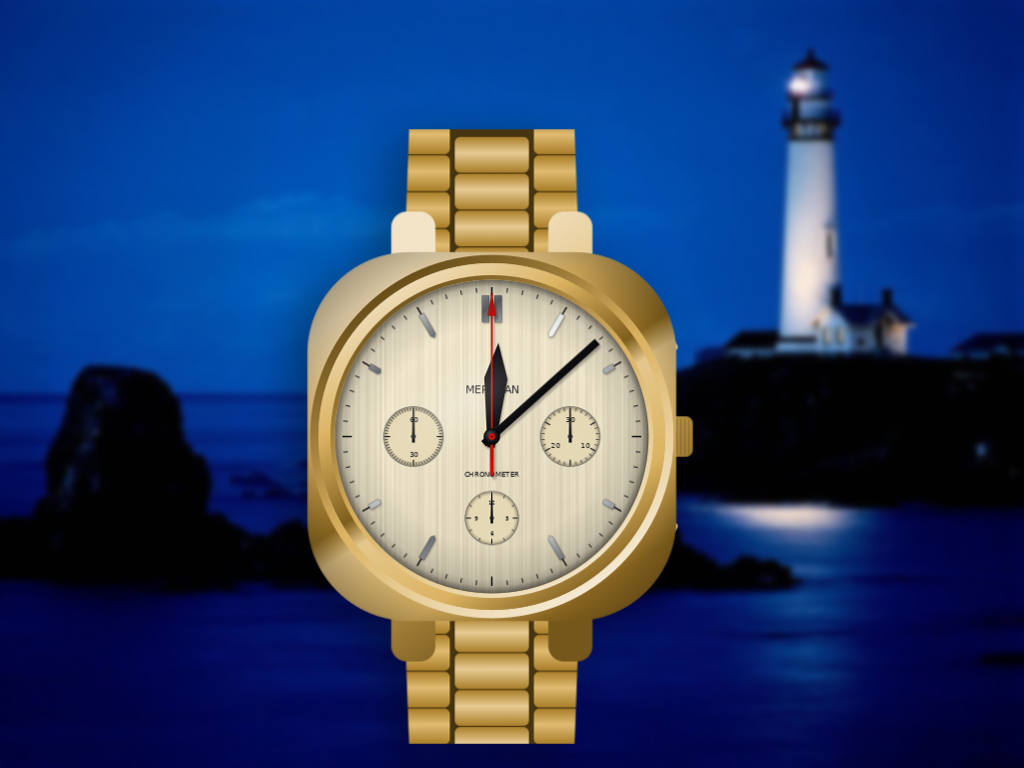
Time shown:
12,08
